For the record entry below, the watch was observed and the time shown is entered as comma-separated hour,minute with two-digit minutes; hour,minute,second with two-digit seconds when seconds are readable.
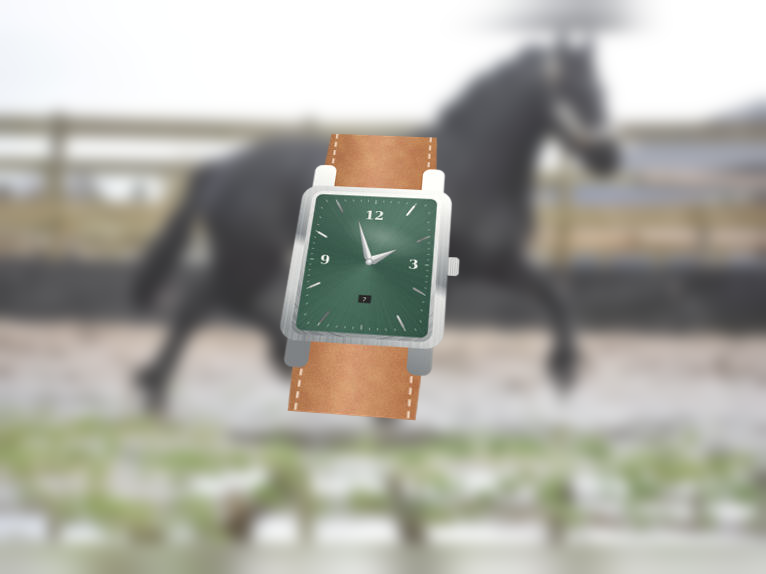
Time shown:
1,57
